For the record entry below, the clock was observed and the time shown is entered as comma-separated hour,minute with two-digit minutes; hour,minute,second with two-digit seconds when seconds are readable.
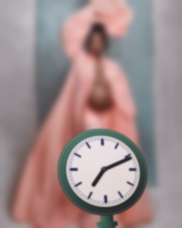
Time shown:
7,11
